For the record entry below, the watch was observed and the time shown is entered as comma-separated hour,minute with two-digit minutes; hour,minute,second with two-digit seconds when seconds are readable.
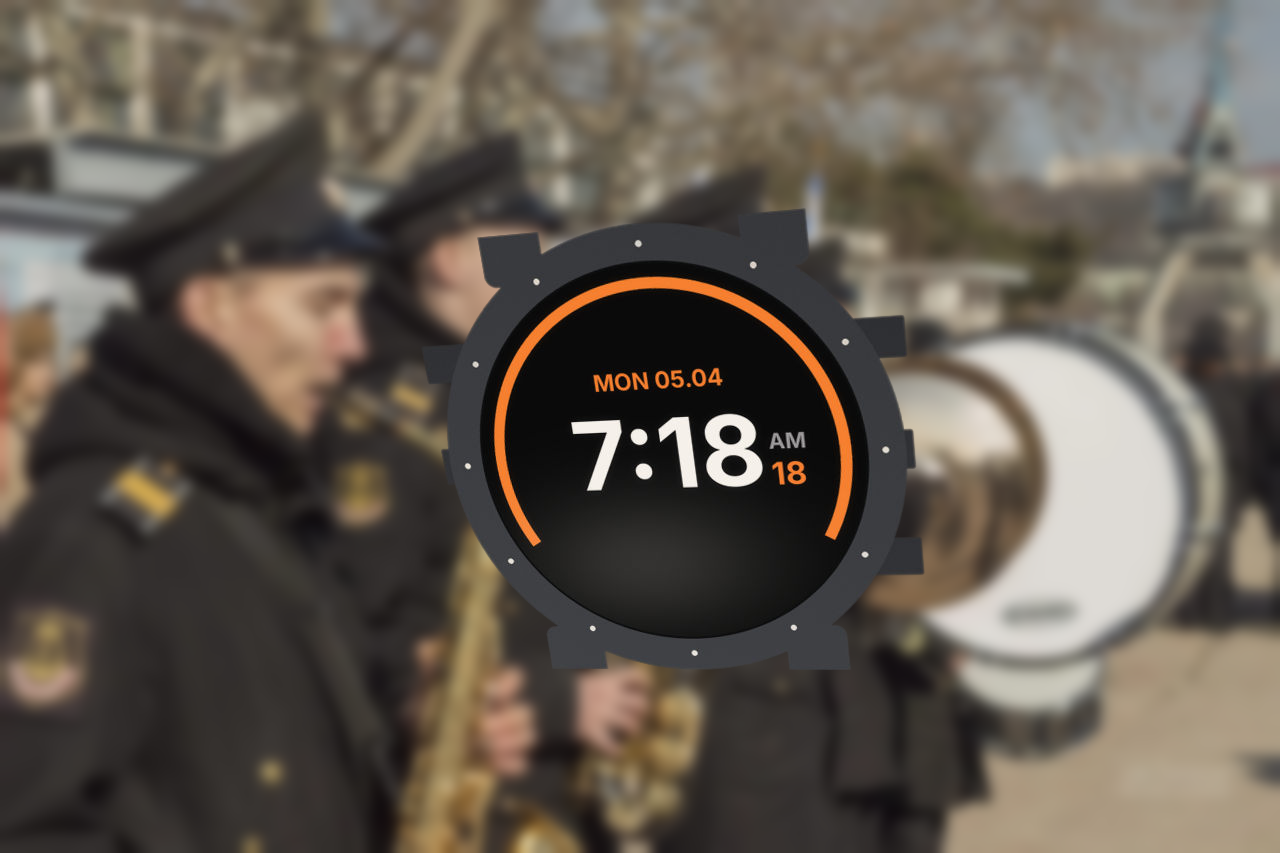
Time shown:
7,18,18
